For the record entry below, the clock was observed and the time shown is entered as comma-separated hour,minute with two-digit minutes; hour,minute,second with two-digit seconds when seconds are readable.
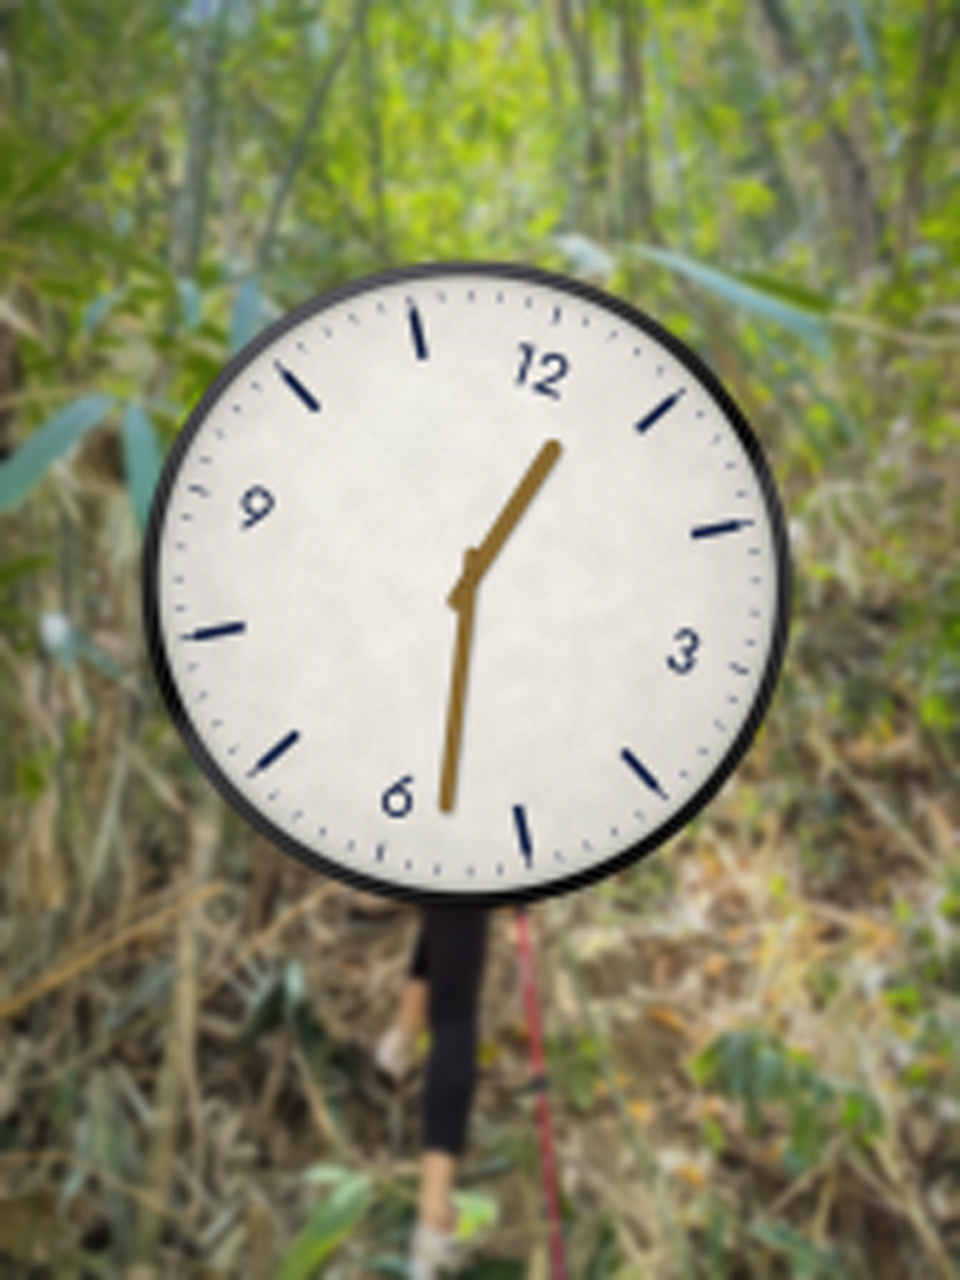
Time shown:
12,28
